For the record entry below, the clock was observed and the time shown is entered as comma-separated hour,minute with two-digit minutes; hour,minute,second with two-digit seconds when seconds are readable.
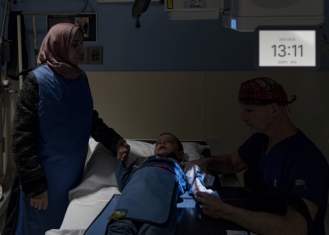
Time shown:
13,11
